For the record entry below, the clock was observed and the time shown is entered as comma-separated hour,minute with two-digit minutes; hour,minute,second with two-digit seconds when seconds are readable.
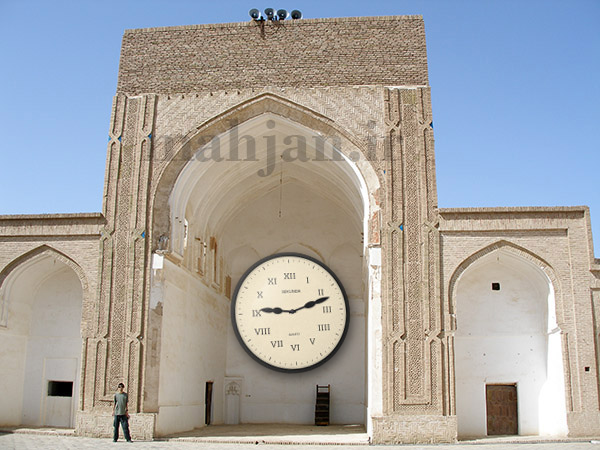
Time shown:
9,12
